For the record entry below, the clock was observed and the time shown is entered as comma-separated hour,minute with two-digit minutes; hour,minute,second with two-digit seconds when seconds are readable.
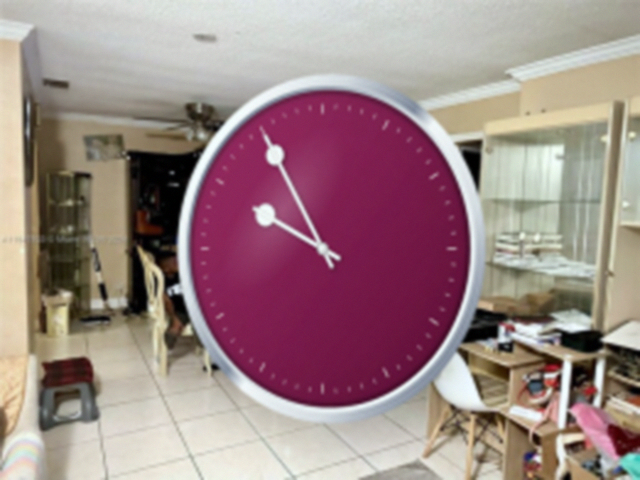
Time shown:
9,55
